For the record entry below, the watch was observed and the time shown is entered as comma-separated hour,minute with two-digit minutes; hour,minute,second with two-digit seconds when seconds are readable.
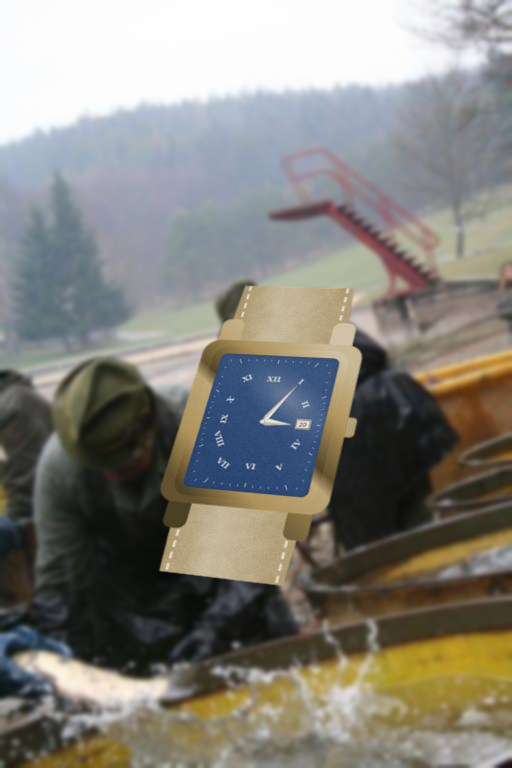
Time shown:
3,05
